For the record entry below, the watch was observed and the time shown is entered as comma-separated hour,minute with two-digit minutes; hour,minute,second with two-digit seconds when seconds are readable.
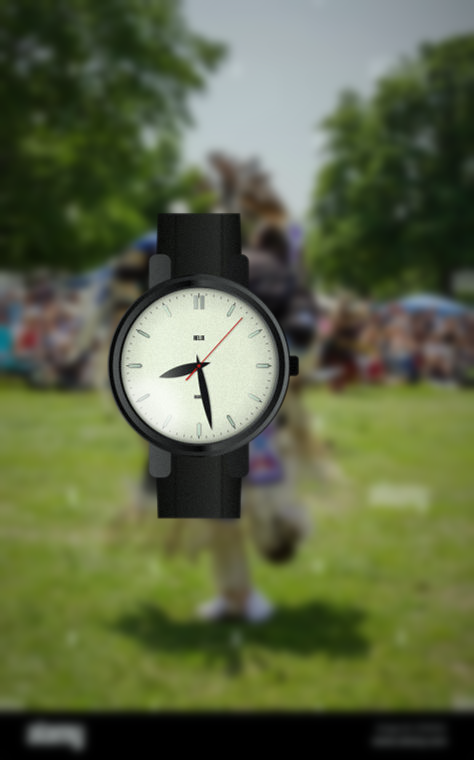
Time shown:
8,28,07
